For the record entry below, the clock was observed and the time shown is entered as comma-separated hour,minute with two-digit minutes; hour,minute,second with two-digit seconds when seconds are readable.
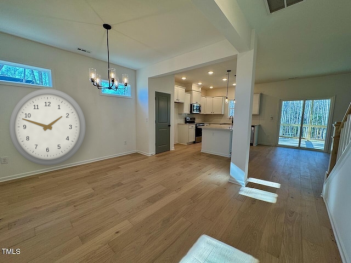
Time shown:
1,48
